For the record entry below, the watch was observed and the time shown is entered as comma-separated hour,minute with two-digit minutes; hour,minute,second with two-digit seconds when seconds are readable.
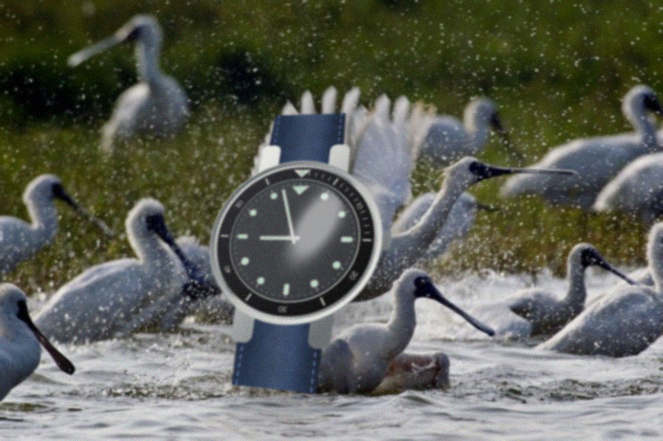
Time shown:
8,57
